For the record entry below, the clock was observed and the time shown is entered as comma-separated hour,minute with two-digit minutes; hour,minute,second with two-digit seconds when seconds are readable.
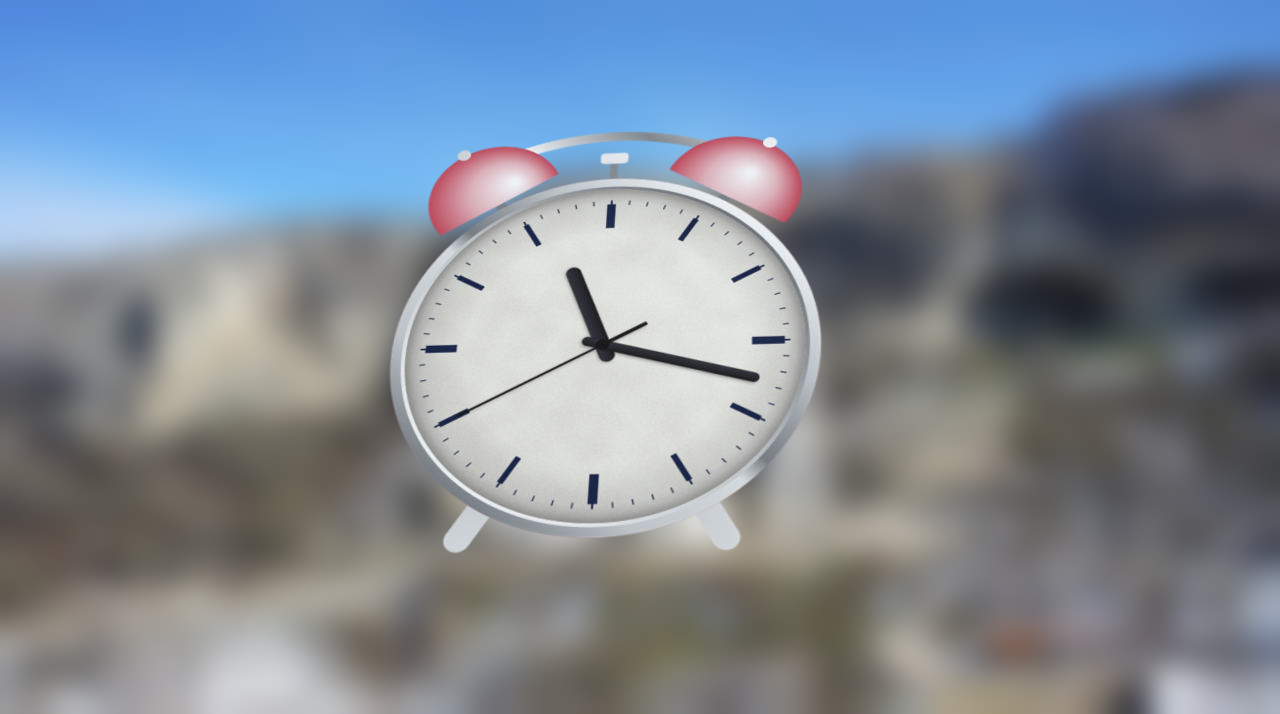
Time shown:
11,17,40
